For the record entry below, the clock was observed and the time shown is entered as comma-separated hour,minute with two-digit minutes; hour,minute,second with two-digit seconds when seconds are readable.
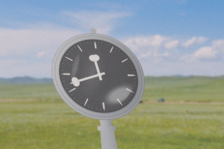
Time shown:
11,42
